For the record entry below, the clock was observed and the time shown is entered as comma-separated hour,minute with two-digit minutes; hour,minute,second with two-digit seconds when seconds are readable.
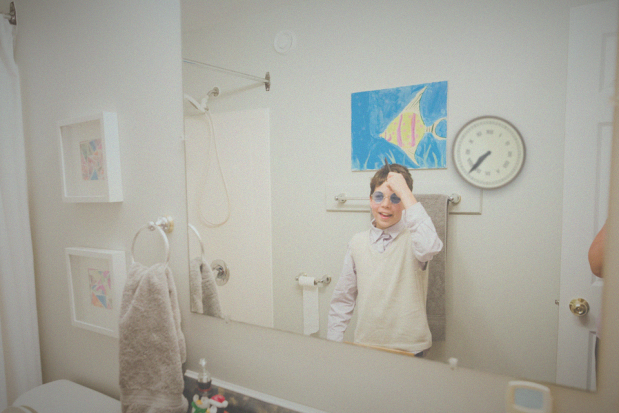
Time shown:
7,37
